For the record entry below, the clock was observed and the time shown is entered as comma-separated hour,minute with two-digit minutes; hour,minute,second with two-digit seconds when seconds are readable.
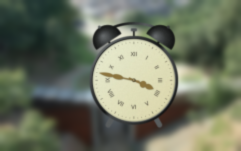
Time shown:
3,47
